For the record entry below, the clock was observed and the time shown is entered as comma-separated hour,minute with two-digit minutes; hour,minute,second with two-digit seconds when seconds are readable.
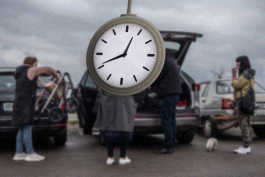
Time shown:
12,41
